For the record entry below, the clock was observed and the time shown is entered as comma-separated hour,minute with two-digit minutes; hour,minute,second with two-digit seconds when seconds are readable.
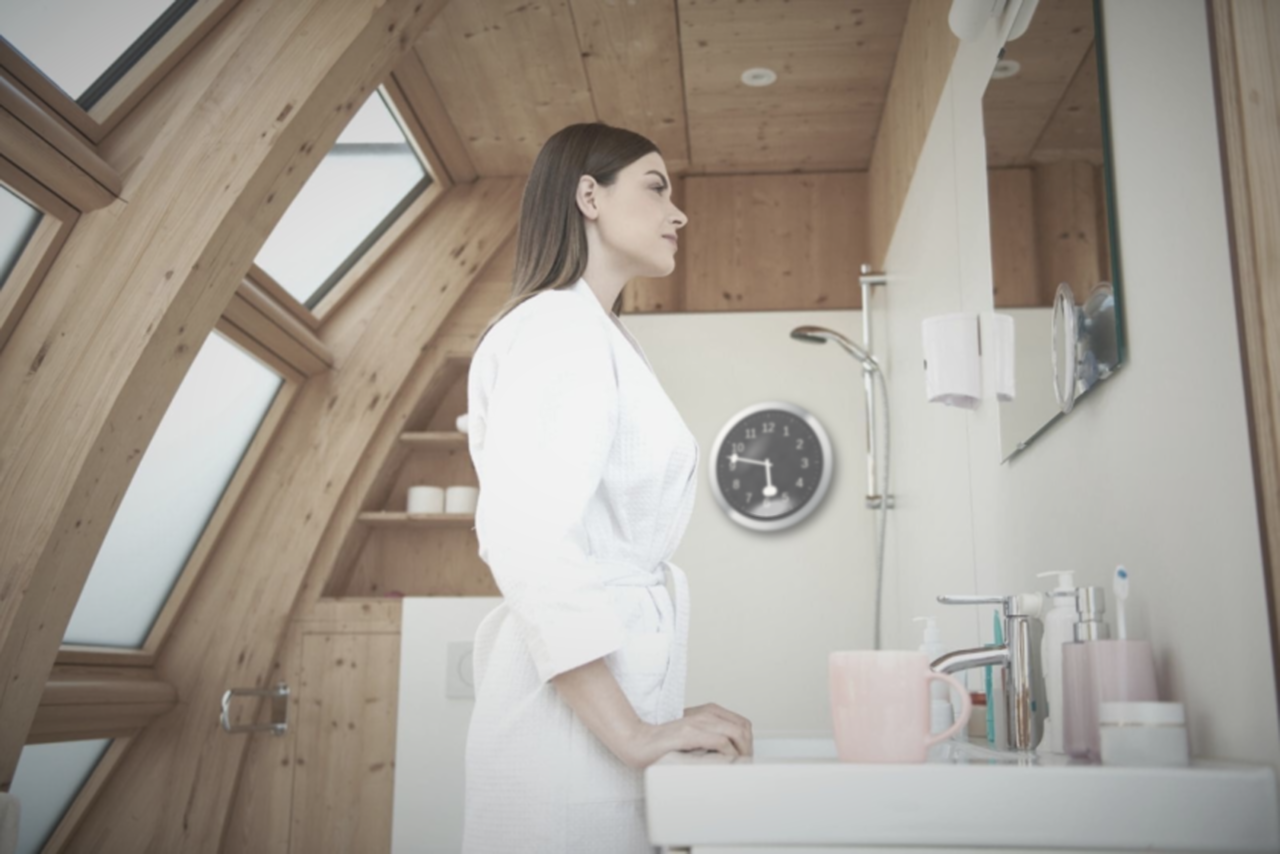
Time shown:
5,47
